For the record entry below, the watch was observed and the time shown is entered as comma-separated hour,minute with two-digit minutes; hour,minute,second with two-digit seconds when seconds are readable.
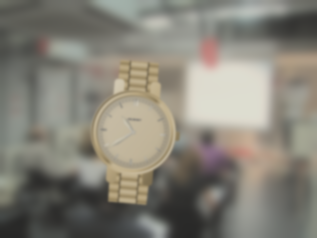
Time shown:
10,39
